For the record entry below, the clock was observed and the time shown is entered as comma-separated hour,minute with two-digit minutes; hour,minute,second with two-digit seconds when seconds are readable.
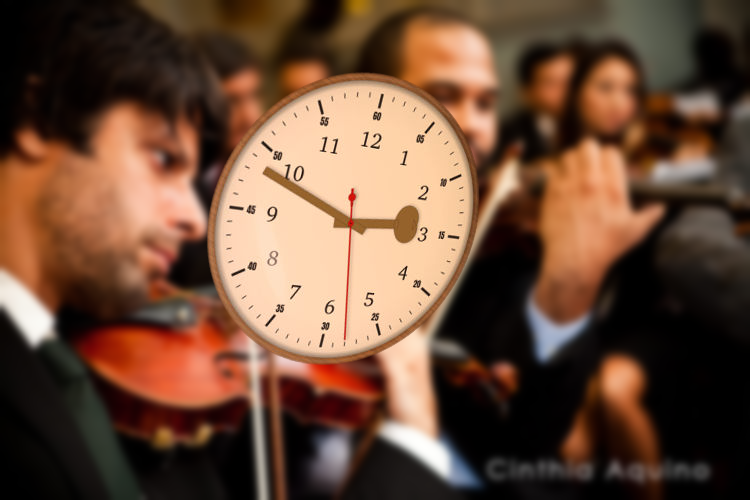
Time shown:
2,48,28
